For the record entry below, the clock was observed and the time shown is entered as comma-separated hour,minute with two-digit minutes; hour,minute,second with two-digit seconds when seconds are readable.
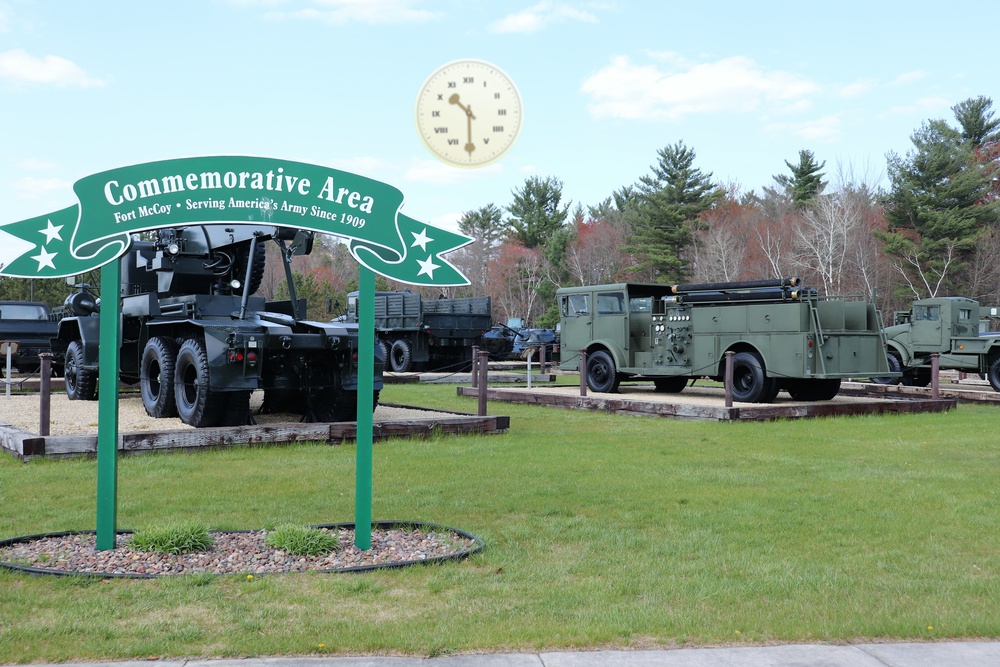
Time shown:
10,30
